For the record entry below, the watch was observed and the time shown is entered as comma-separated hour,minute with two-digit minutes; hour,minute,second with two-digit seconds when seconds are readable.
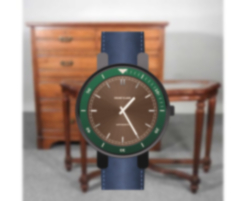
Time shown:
1,25
